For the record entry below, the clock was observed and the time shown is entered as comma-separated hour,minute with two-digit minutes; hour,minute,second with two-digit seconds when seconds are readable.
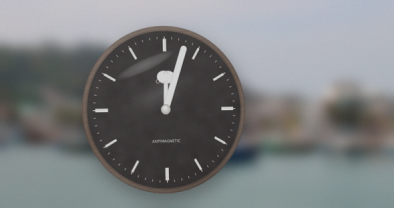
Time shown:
12,03
